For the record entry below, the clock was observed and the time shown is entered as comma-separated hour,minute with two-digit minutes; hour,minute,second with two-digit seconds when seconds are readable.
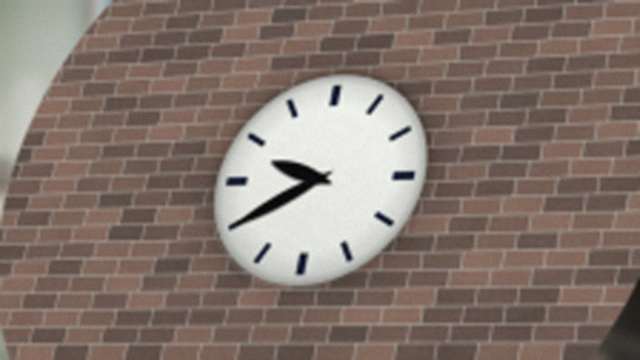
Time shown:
9,40
